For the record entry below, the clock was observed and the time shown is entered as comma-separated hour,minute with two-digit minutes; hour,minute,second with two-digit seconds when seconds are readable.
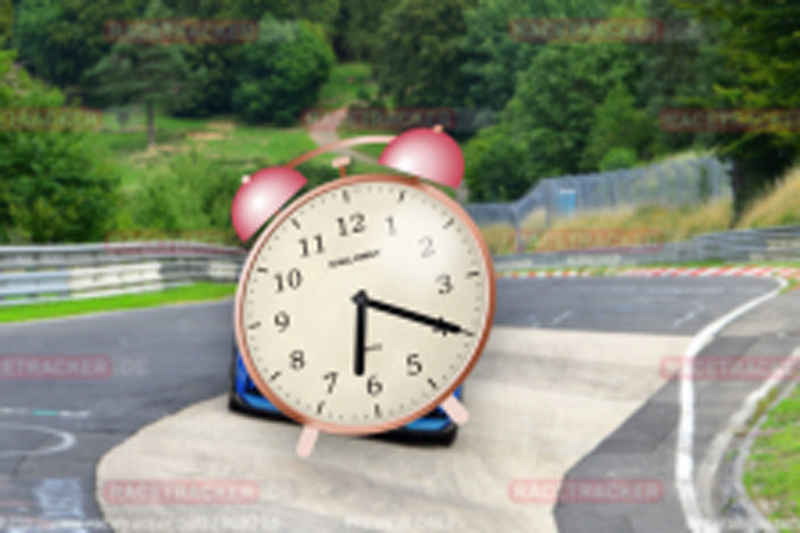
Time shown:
6,20
